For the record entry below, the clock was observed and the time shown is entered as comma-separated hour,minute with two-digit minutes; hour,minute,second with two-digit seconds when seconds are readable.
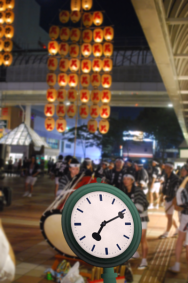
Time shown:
7,11
